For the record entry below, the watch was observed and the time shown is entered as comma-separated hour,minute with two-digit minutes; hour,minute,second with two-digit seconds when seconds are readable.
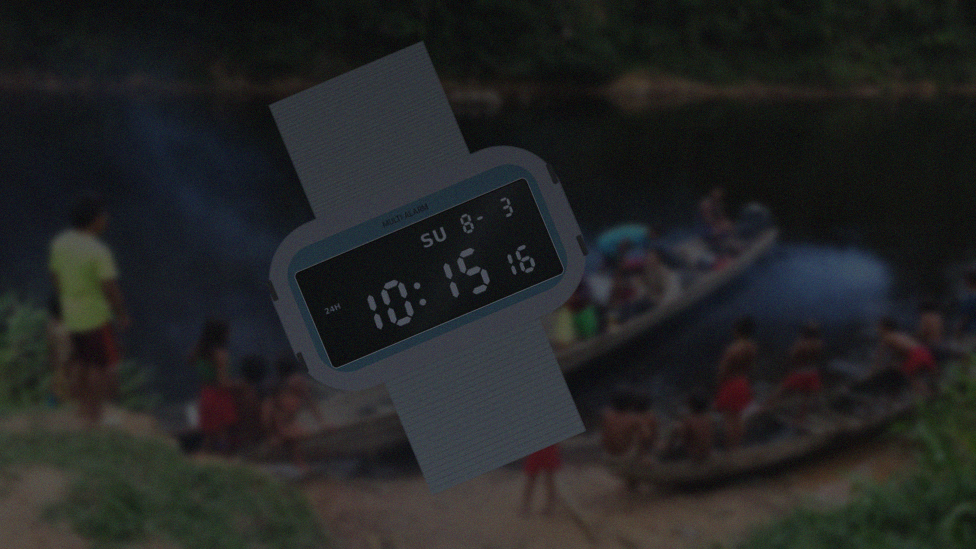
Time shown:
10,15,16
